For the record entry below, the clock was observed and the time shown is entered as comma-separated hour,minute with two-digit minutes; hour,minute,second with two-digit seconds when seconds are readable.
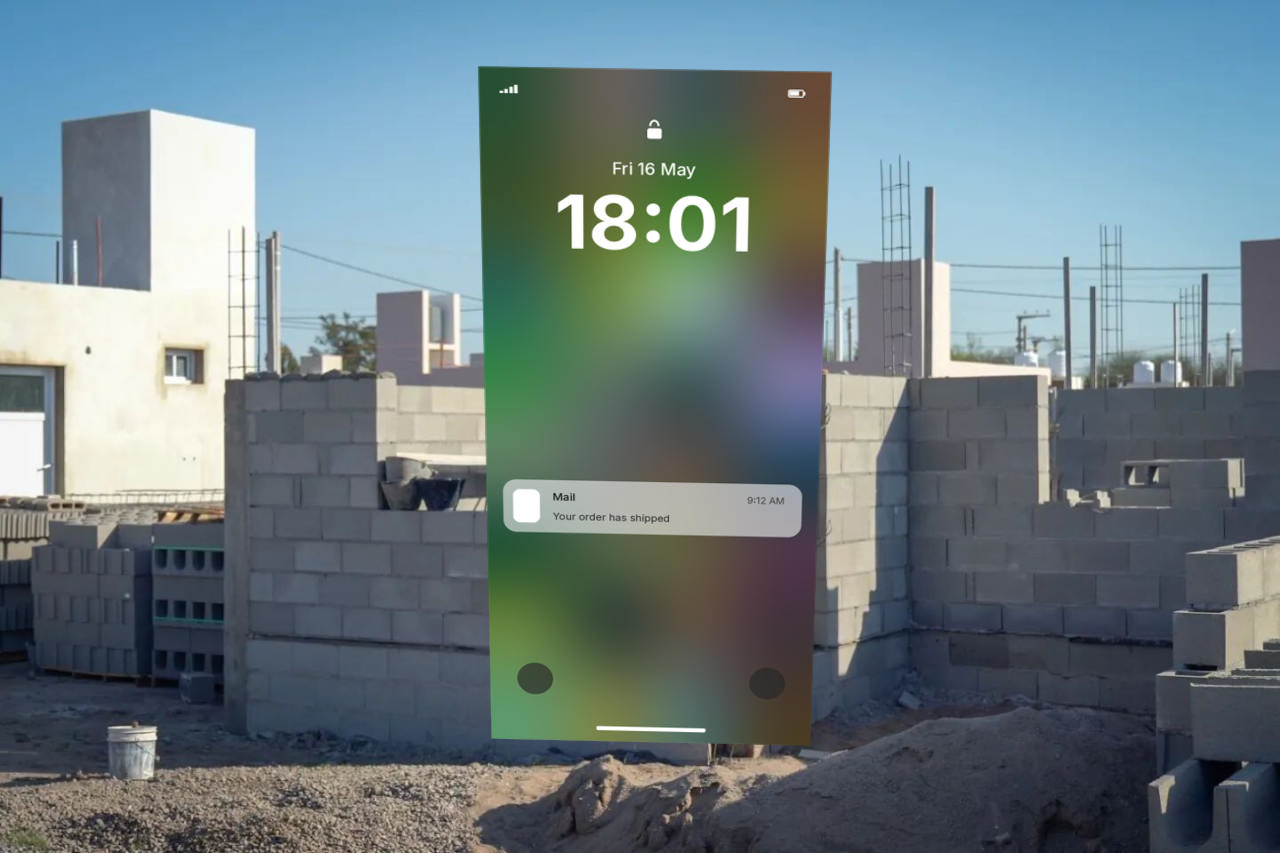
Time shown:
18,01
